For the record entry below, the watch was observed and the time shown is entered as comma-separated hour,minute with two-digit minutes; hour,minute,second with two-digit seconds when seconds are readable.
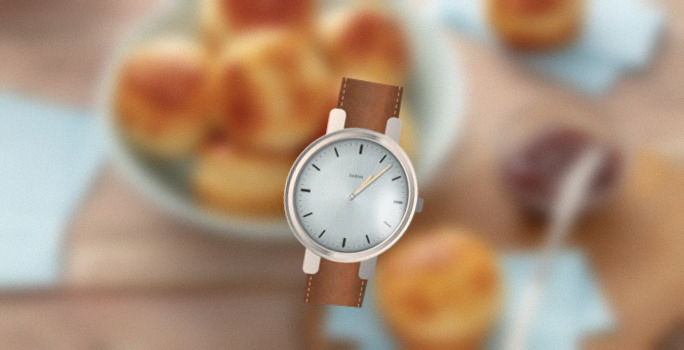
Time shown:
1,07
